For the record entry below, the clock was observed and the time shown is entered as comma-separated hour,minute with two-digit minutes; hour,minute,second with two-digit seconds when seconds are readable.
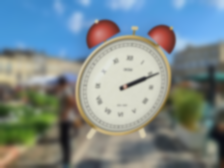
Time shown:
2,11
